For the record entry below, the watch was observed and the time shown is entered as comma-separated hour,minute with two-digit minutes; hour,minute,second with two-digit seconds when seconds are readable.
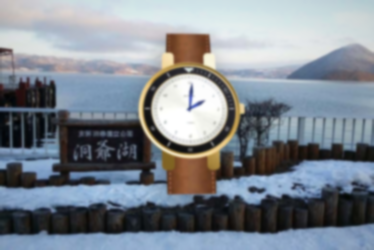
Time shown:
2,01
